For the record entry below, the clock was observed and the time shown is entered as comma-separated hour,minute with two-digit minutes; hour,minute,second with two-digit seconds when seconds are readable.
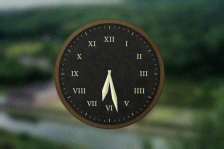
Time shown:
6,28
